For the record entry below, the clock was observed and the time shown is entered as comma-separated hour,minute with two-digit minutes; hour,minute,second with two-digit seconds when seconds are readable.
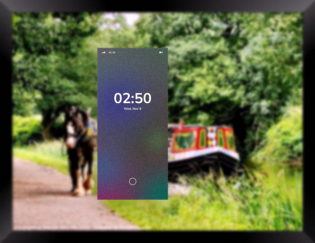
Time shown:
2,50
